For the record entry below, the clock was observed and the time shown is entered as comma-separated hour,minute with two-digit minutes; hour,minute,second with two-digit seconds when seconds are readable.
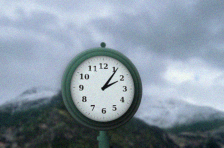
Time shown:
2,06
